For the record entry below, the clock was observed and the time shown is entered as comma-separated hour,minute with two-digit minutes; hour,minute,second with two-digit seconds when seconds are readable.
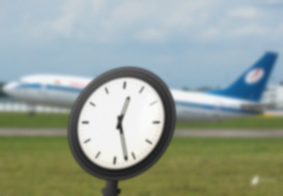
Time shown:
12,27
